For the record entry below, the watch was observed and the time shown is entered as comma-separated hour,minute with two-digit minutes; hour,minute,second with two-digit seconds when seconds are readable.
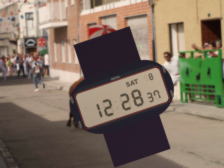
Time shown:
12,28,37
